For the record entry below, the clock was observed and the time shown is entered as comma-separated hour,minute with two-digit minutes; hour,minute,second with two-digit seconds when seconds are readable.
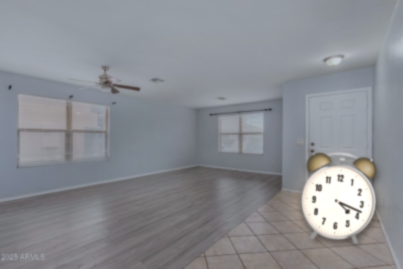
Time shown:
4,18
